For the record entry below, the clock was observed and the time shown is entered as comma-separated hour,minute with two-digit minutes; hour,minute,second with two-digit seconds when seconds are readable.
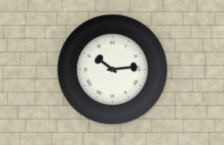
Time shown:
10,14
